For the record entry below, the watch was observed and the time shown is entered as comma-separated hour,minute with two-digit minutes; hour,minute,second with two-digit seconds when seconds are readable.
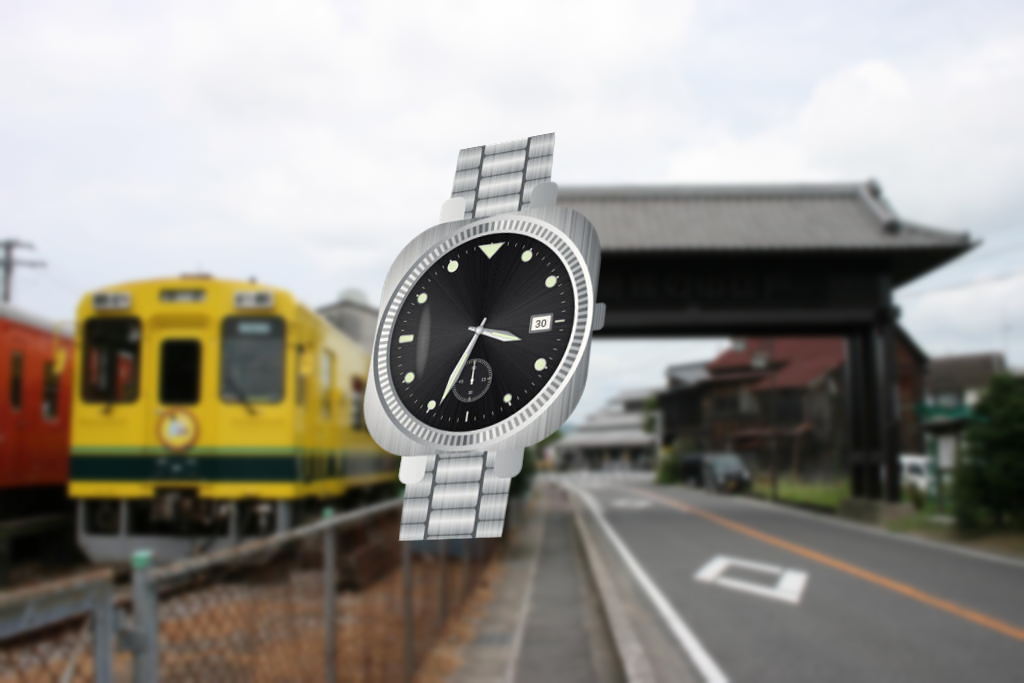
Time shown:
3,34
